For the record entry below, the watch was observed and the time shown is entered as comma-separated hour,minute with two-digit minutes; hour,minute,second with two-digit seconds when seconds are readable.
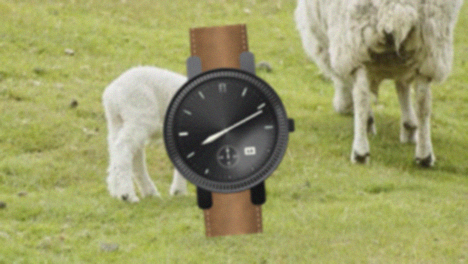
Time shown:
8,11
